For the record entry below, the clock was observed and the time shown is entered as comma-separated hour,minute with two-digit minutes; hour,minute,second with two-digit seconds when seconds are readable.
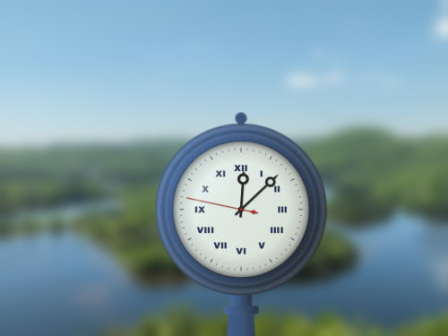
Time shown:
12,07,47
